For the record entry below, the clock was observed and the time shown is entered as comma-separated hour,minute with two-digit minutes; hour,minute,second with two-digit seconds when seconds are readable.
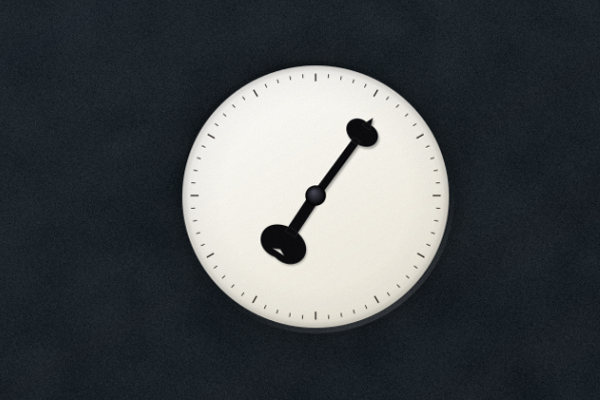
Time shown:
7,06
